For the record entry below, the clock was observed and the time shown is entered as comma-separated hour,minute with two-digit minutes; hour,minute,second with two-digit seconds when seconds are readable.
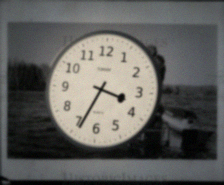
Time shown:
3,34
